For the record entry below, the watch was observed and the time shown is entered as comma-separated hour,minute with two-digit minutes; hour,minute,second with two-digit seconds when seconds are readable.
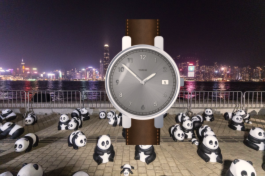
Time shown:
1,52
